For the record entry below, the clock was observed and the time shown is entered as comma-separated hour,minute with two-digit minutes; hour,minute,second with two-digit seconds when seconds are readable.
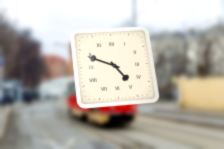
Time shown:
4,49
